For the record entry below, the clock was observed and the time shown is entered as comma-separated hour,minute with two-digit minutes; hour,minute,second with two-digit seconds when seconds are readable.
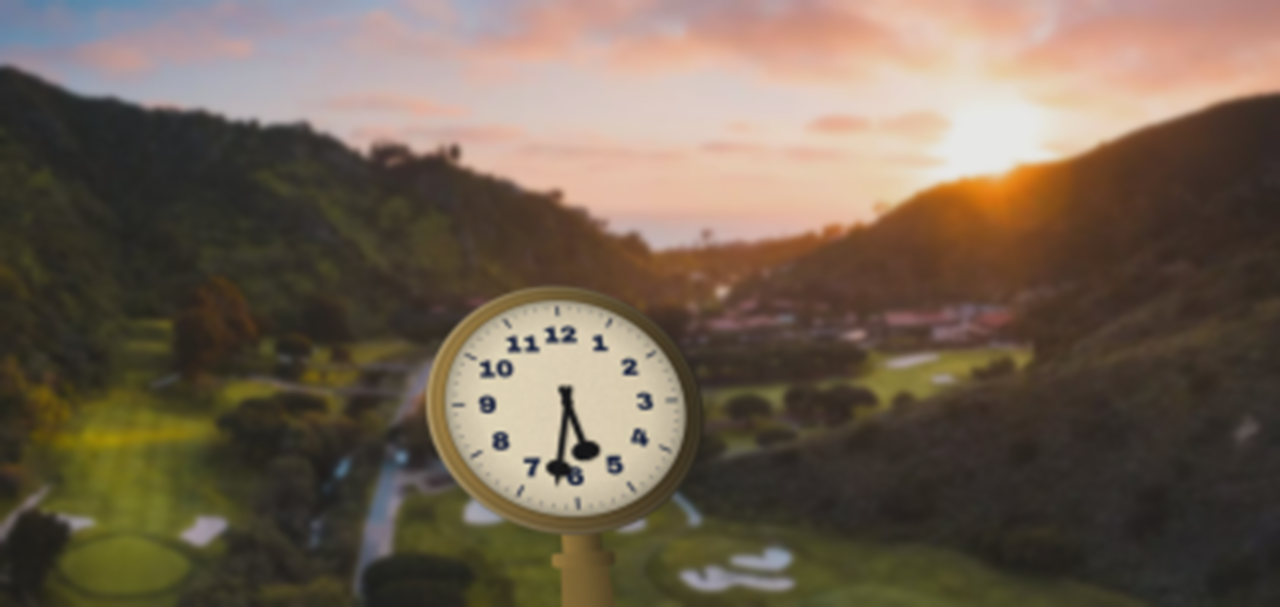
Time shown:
5,32
